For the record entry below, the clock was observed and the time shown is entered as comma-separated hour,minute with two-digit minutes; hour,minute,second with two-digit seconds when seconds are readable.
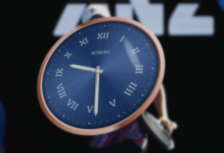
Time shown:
9,29
